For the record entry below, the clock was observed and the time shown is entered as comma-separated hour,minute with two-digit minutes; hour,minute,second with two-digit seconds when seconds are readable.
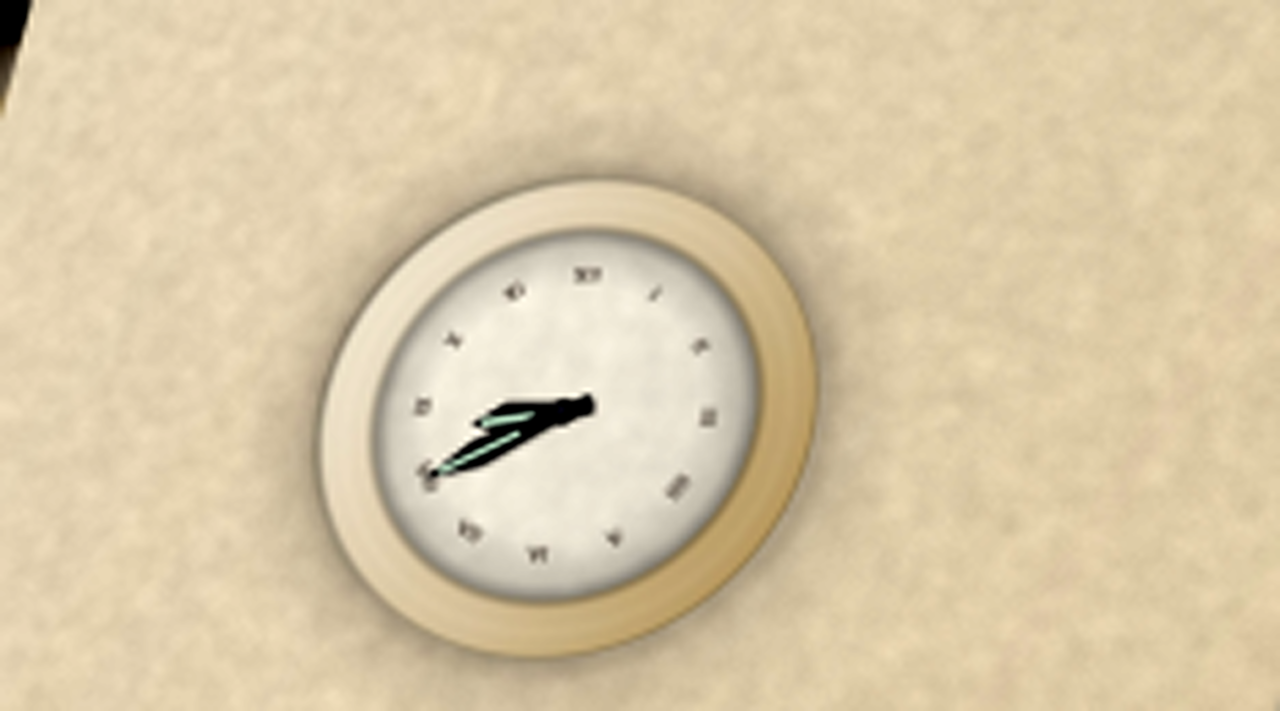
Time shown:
8,40
